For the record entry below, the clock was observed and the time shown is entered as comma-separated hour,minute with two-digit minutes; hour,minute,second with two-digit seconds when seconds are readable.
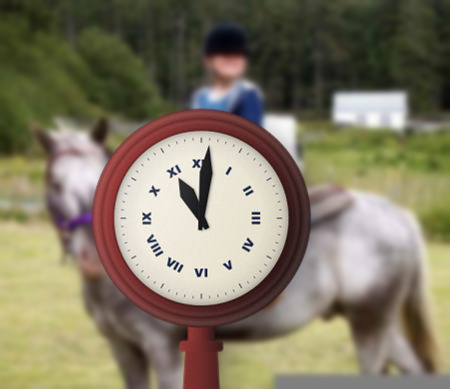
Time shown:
11,01
